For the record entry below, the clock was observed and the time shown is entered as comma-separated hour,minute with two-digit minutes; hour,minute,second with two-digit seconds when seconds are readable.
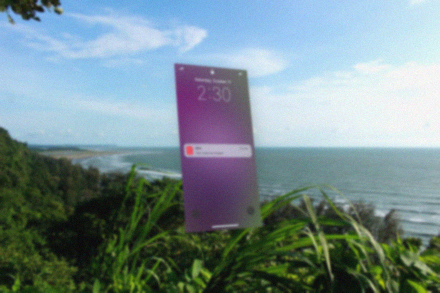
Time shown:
2,30
